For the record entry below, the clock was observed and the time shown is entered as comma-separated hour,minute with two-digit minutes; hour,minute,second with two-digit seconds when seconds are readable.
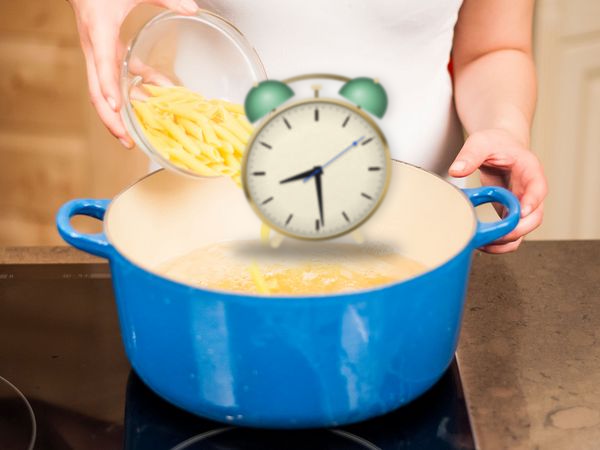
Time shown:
8,29,09
